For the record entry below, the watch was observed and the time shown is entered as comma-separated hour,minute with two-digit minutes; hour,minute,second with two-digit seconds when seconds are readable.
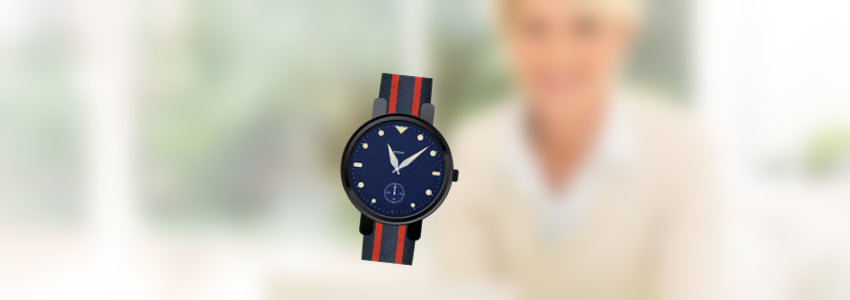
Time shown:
11,08
